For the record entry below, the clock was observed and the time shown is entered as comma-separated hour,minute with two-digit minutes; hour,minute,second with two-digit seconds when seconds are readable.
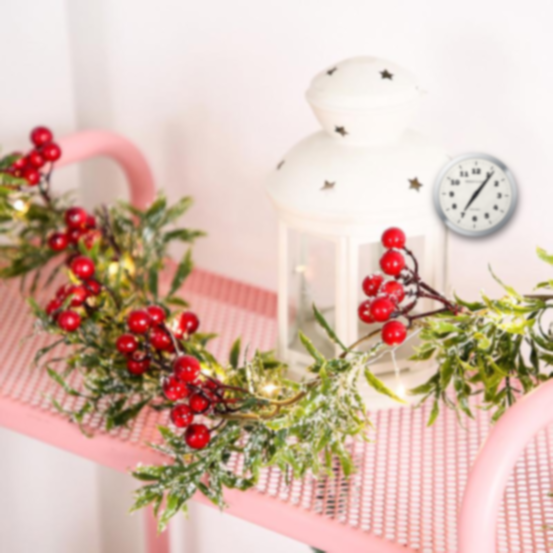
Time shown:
7,06
